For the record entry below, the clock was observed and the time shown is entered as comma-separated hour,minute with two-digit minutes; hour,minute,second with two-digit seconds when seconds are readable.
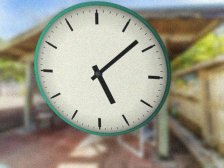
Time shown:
5,08
